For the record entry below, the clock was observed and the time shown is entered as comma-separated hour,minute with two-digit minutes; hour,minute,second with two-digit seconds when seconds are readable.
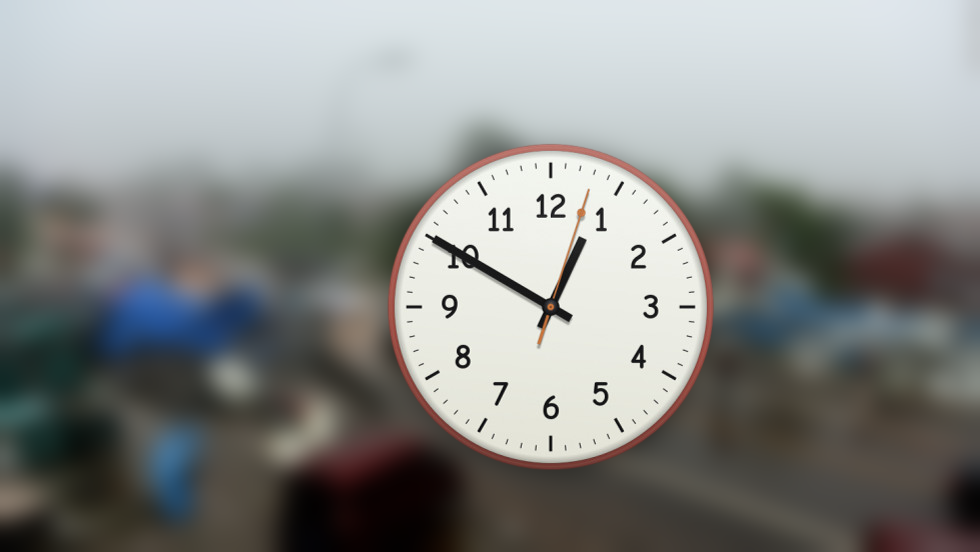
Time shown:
12,50,03
